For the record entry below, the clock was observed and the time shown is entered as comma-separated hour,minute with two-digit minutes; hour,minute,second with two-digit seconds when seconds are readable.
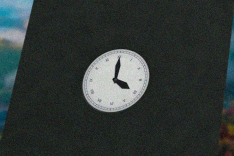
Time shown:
4,00
